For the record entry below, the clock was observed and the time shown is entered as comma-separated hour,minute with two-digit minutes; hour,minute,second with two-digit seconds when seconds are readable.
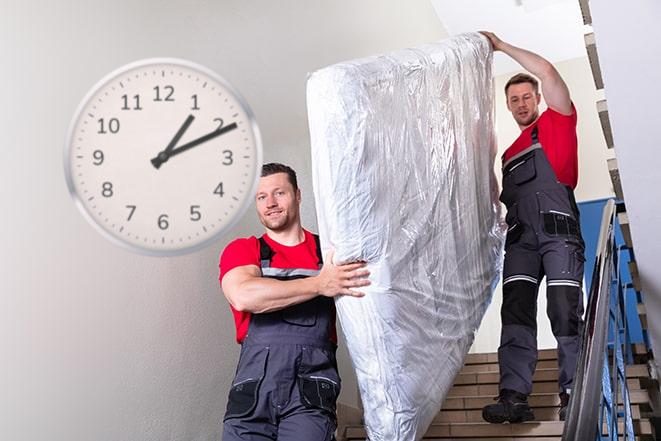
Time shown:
1,11
